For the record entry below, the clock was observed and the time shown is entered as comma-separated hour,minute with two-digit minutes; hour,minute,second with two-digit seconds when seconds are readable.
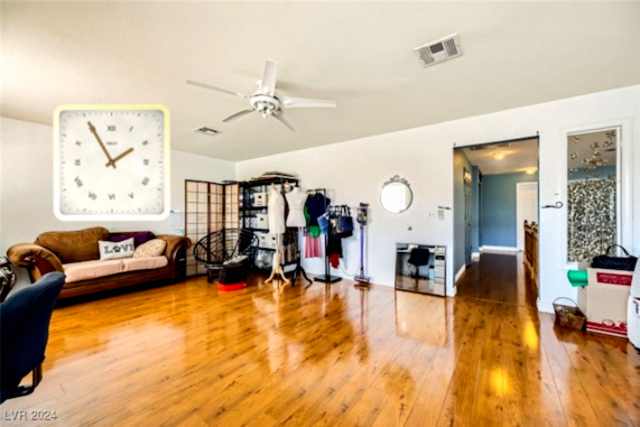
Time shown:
1,55
